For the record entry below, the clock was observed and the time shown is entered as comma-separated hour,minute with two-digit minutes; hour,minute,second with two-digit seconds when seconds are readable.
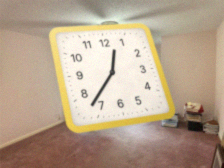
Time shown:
12,37
